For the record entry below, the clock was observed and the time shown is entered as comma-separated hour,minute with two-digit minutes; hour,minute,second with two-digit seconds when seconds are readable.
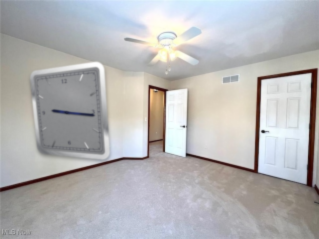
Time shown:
9,16
